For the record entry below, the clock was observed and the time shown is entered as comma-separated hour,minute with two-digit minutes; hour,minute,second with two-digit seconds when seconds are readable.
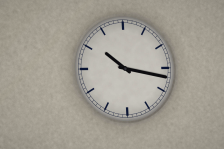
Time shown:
10,17
